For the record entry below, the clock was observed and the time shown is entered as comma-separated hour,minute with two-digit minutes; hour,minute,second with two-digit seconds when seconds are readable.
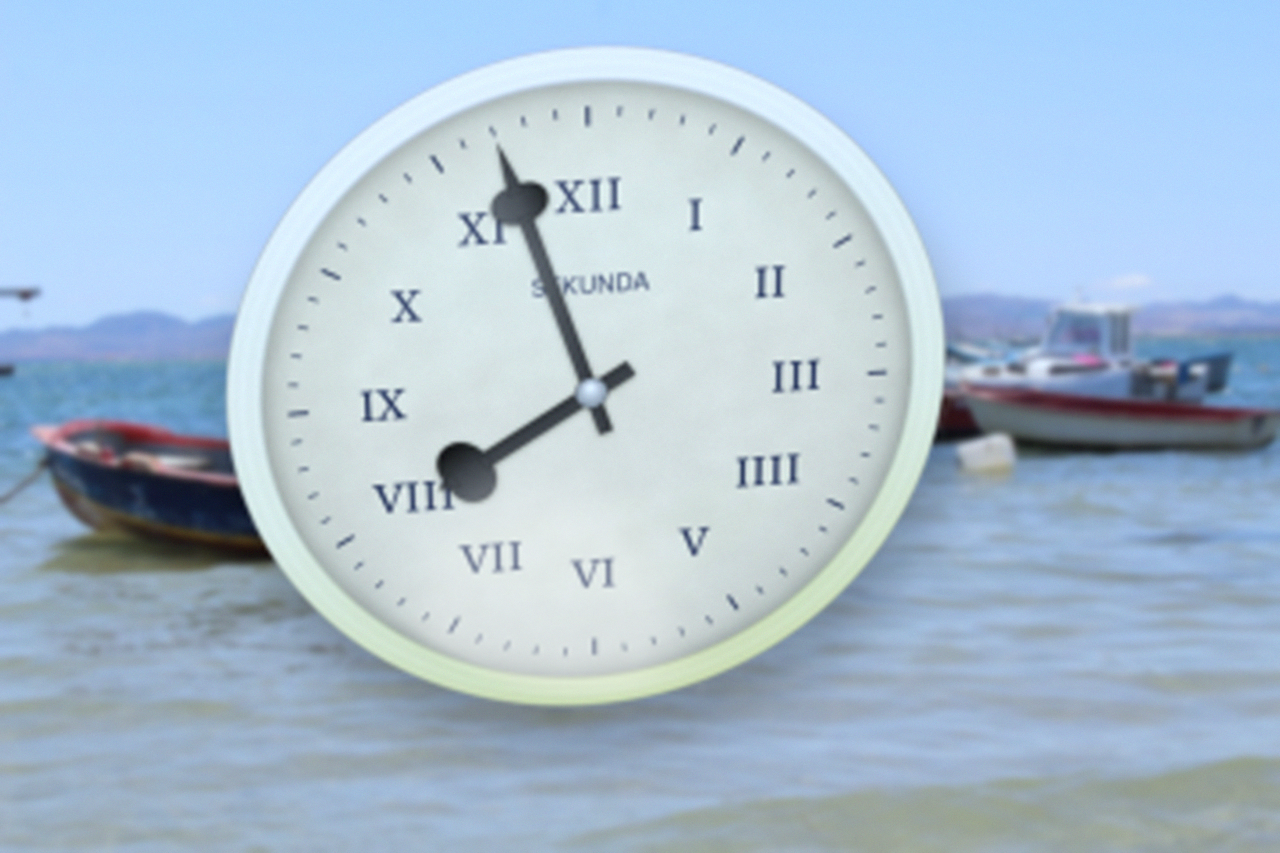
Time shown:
7,57
